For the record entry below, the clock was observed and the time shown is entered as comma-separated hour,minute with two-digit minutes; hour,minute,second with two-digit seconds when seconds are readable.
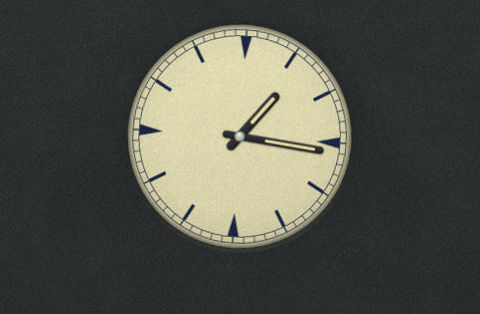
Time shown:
1,16
